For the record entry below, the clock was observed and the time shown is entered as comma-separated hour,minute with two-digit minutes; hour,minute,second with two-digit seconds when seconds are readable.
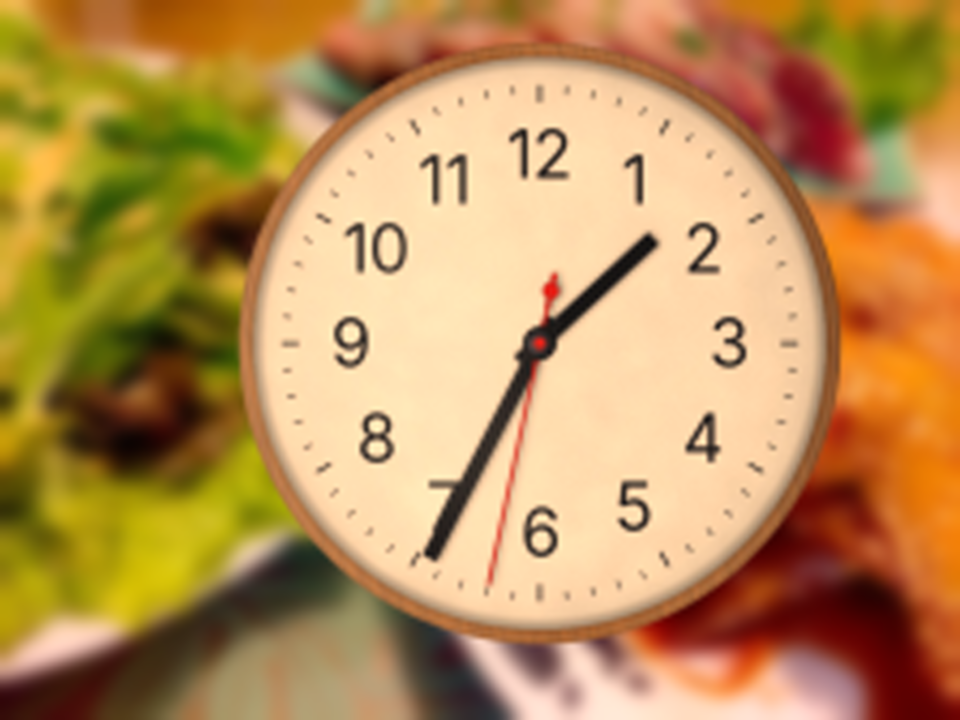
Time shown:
1,34,32
